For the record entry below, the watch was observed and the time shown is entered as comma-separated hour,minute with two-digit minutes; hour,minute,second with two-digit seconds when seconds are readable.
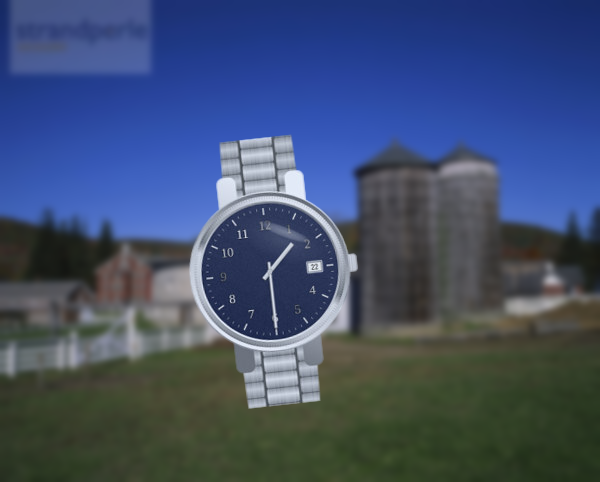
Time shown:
1,30
